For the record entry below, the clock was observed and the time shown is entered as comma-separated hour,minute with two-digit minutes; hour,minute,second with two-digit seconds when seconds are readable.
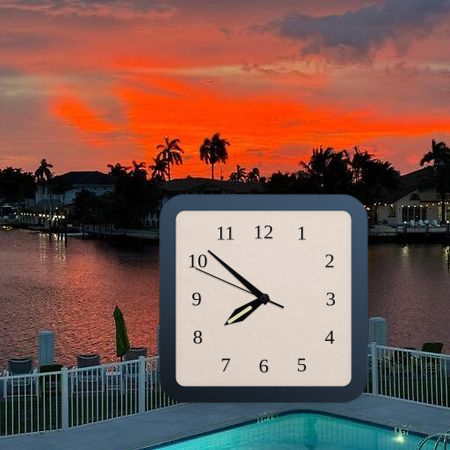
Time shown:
7,51,49
